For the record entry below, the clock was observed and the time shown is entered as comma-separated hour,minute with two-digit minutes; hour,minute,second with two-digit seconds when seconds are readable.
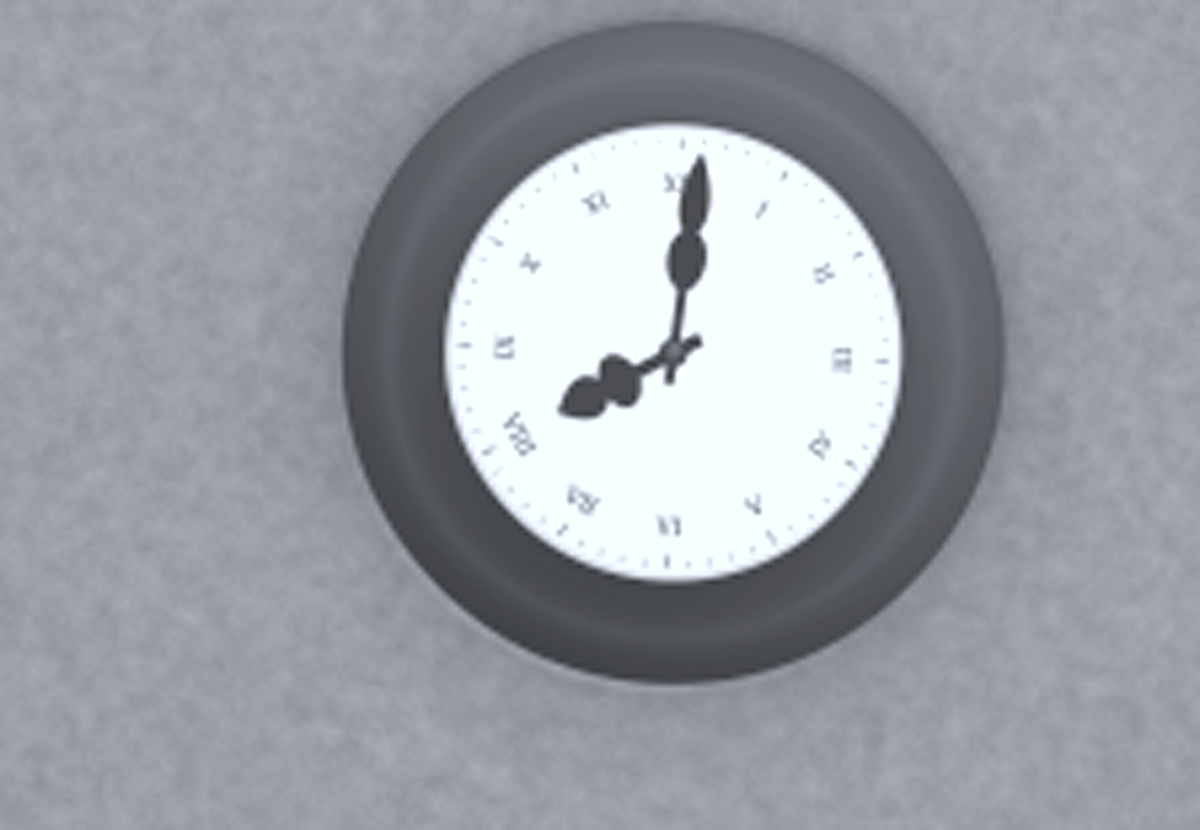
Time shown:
8,01
